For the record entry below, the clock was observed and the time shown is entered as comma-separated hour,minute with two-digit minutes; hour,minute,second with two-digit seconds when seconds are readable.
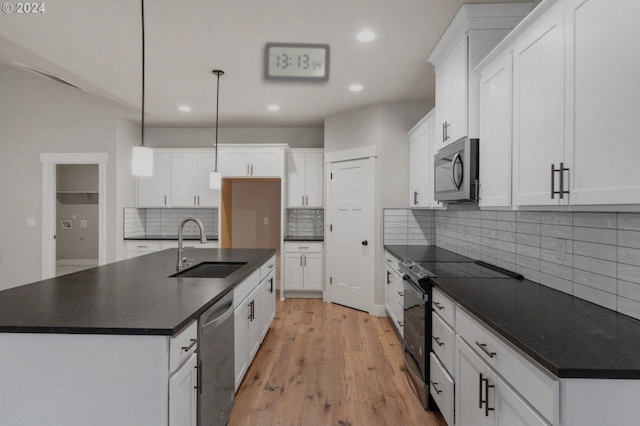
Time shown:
13,13
